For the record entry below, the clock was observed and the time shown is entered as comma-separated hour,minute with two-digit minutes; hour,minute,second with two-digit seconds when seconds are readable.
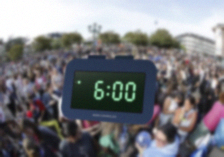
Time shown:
6,00
